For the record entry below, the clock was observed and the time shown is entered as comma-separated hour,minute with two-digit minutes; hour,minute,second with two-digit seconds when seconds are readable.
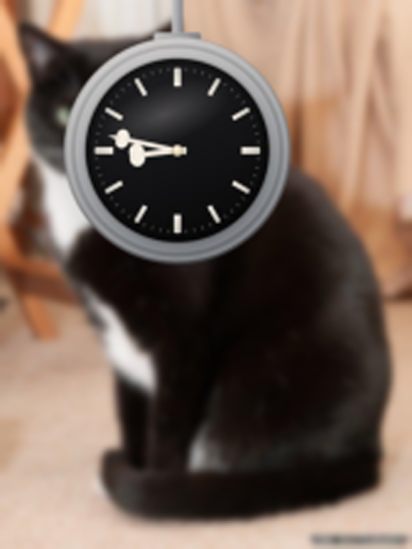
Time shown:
8,47
